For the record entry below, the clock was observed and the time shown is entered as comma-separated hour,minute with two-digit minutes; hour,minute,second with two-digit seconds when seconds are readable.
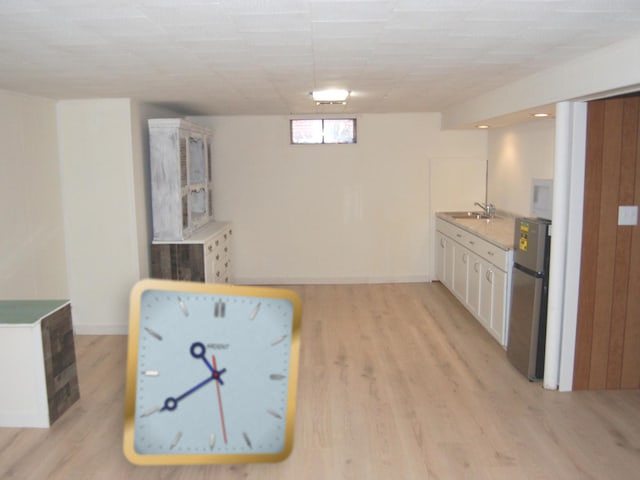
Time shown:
10,39,28
